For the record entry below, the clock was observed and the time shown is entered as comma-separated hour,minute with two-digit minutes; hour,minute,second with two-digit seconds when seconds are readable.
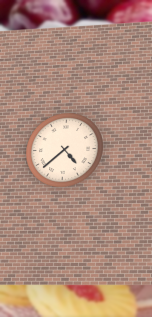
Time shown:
4,38
